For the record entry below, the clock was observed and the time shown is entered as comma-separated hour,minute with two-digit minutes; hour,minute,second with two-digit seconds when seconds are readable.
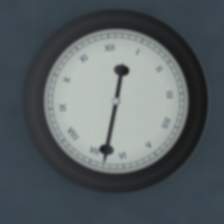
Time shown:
12,33
